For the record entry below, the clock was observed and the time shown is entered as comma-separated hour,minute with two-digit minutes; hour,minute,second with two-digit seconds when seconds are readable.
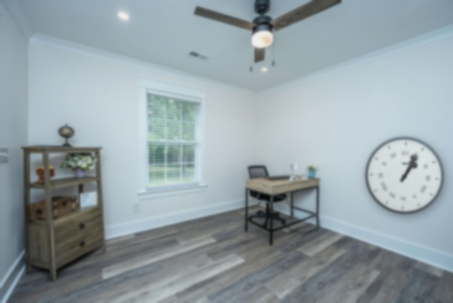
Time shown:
1,04
